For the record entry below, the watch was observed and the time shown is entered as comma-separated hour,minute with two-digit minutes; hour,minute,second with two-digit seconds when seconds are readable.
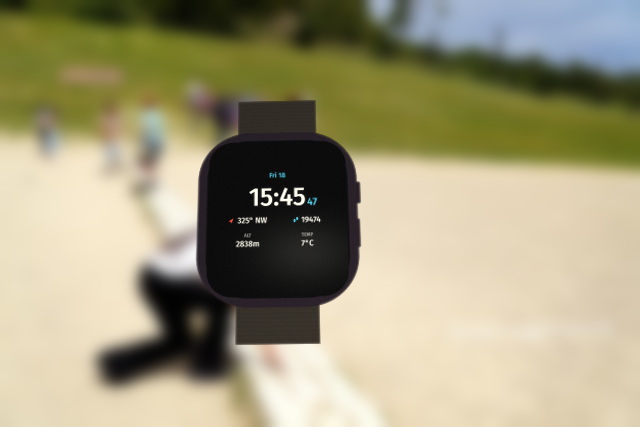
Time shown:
15,45,47
